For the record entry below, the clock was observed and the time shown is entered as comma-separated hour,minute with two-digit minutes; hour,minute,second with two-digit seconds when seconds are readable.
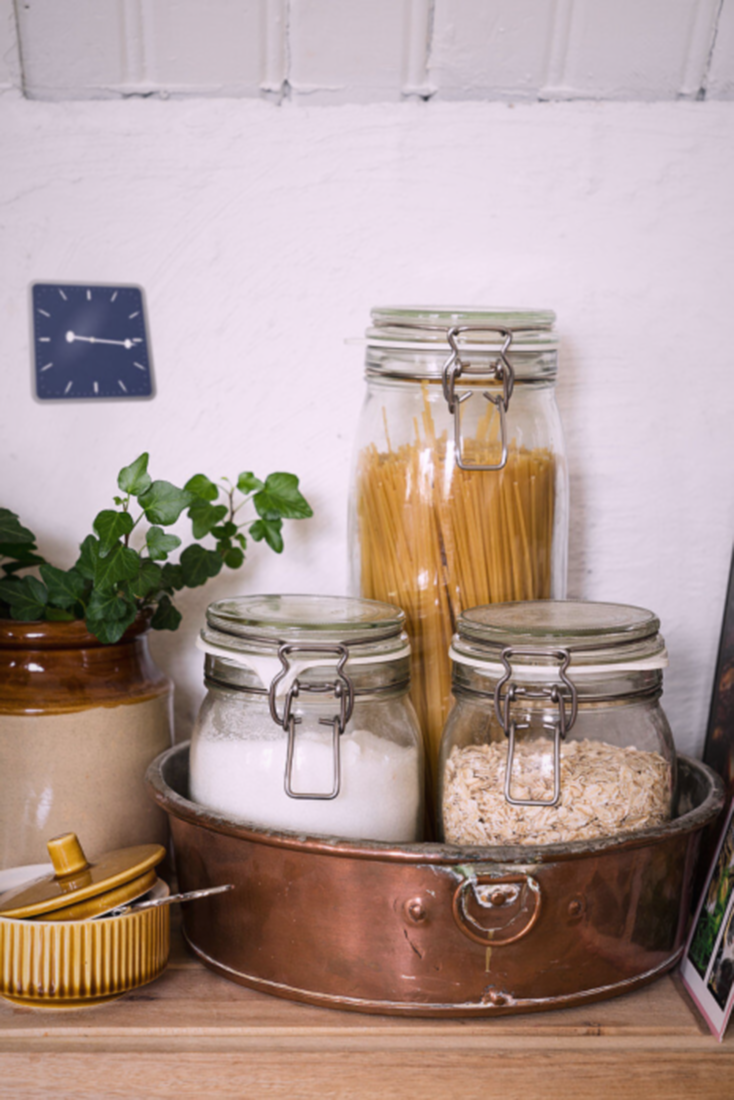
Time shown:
9,16
